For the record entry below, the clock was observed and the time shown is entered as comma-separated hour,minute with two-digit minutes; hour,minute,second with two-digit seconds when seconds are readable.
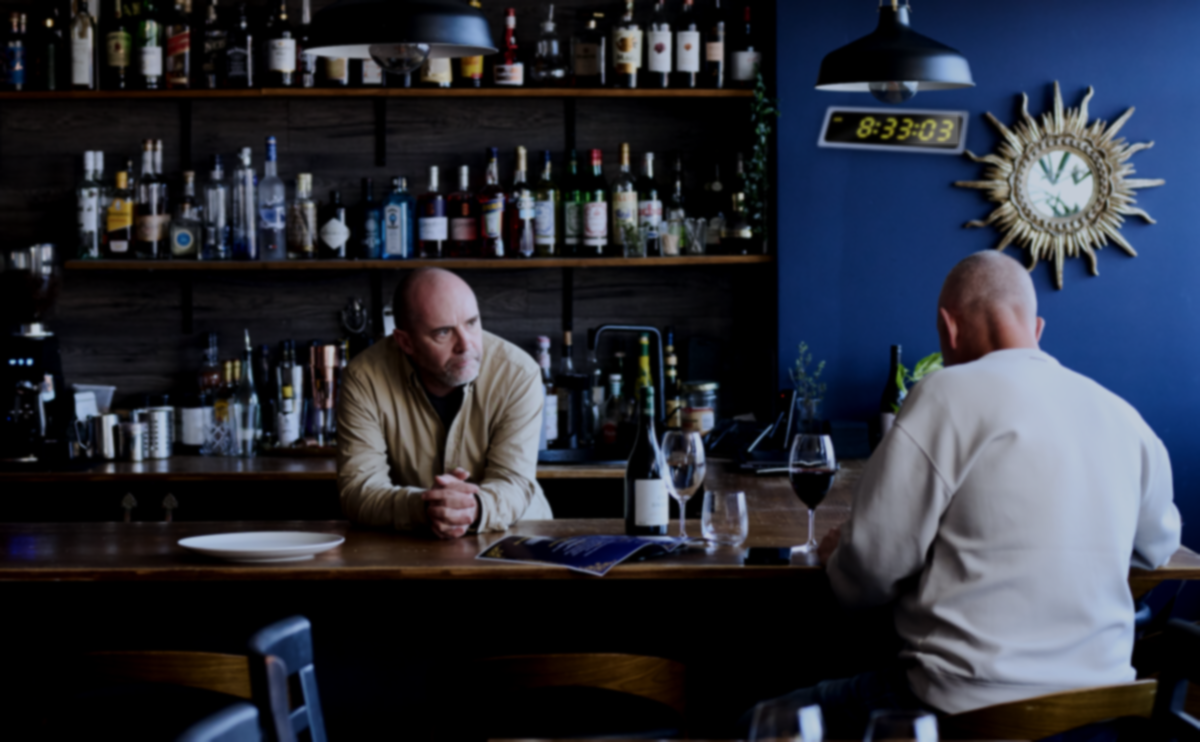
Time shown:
8,33,03
